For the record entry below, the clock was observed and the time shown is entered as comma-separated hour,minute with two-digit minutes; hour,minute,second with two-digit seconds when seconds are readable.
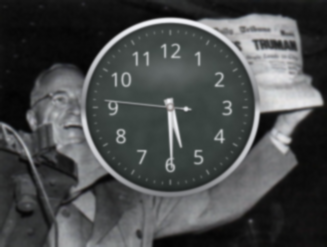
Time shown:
5,29,46
